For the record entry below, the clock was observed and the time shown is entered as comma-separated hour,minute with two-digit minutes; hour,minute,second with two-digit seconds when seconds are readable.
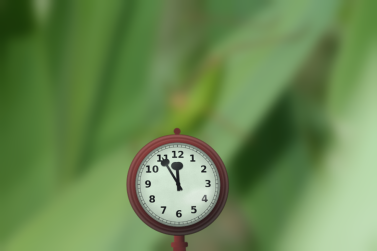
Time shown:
11,55
